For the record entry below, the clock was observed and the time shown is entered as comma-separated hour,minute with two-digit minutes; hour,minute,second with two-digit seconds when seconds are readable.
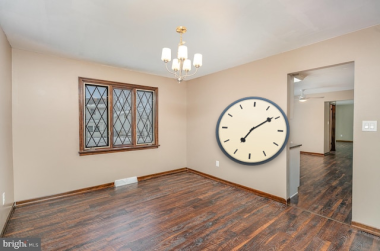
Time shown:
7,09
